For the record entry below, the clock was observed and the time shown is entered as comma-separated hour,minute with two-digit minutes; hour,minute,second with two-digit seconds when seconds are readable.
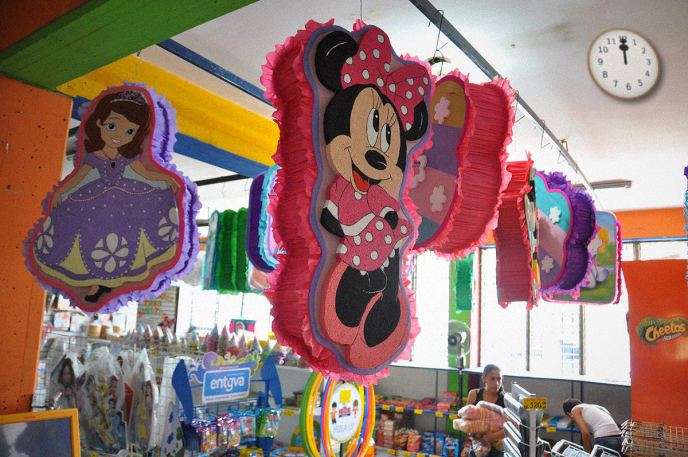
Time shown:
12,00
